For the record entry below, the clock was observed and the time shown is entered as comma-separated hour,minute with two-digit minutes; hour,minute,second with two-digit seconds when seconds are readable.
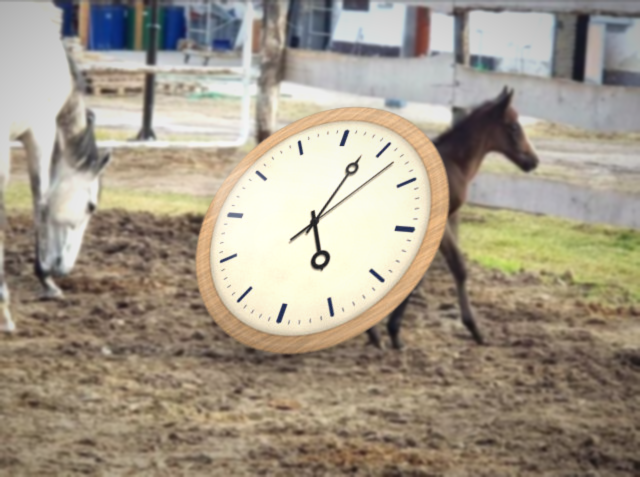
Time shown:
5,03,07
